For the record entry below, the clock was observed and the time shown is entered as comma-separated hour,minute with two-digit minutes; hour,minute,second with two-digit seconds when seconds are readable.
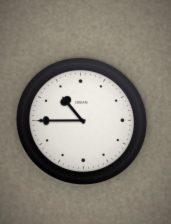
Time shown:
10,45
